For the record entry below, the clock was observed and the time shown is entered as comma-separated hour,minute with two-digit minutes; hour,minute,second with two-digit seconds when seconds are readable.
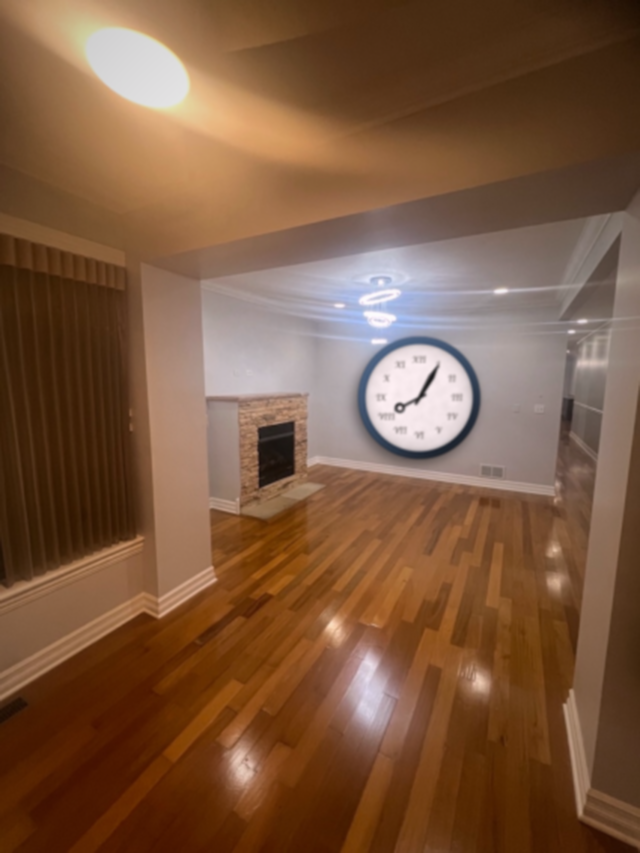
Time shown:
8,05
